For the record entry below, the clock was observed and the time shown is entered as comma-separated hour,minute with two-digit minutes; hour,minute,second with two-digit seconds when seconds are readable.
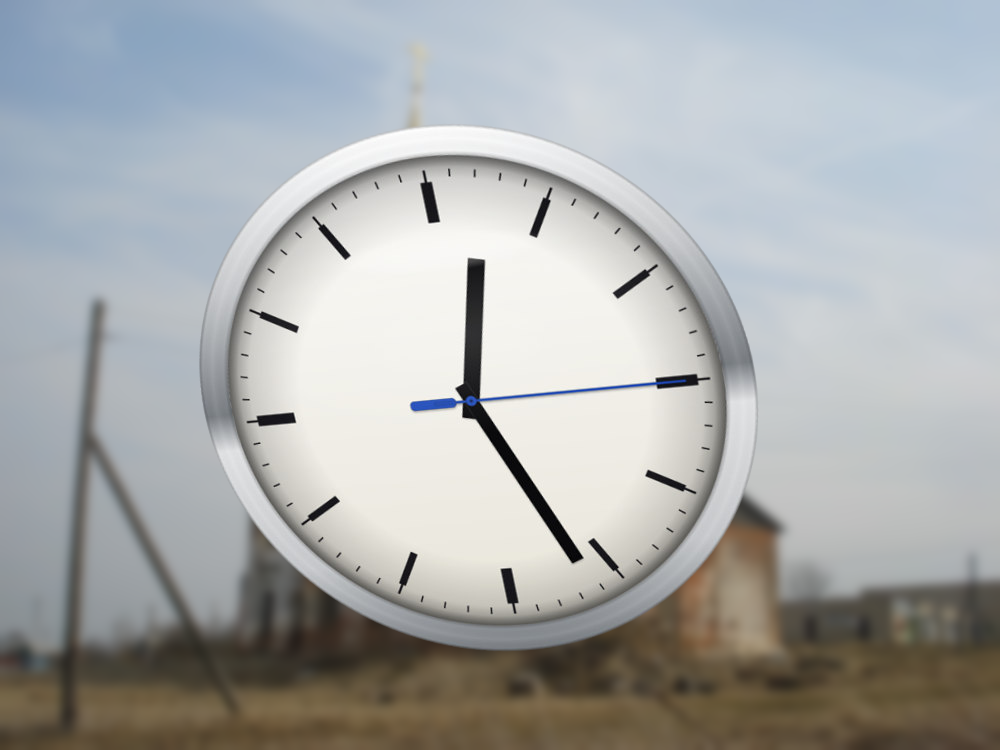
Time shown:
12,26,15
